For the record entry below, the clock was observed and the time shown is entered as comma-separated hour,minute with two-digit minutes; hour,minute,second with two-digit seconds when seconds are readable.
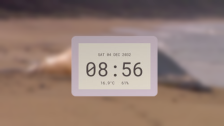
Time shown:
8,56
